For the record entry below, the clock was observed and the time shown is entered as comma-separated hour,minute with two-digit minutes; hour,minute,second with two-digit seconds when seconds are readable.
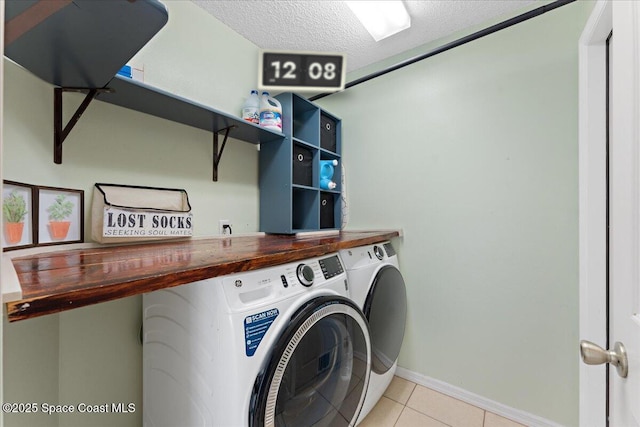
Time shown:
12,08
